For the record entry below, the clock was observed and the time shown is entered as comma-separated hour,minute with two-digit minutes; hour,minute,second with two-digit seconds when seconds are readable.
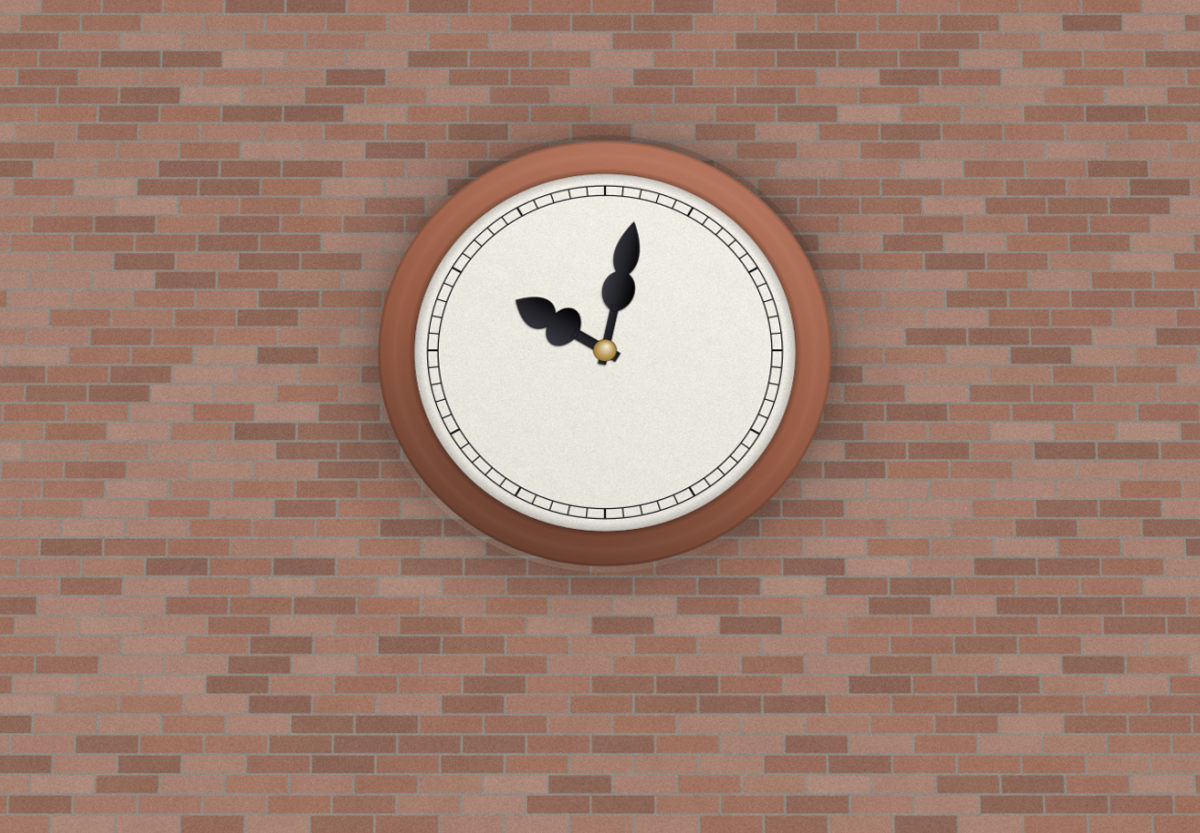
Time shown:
10,02
